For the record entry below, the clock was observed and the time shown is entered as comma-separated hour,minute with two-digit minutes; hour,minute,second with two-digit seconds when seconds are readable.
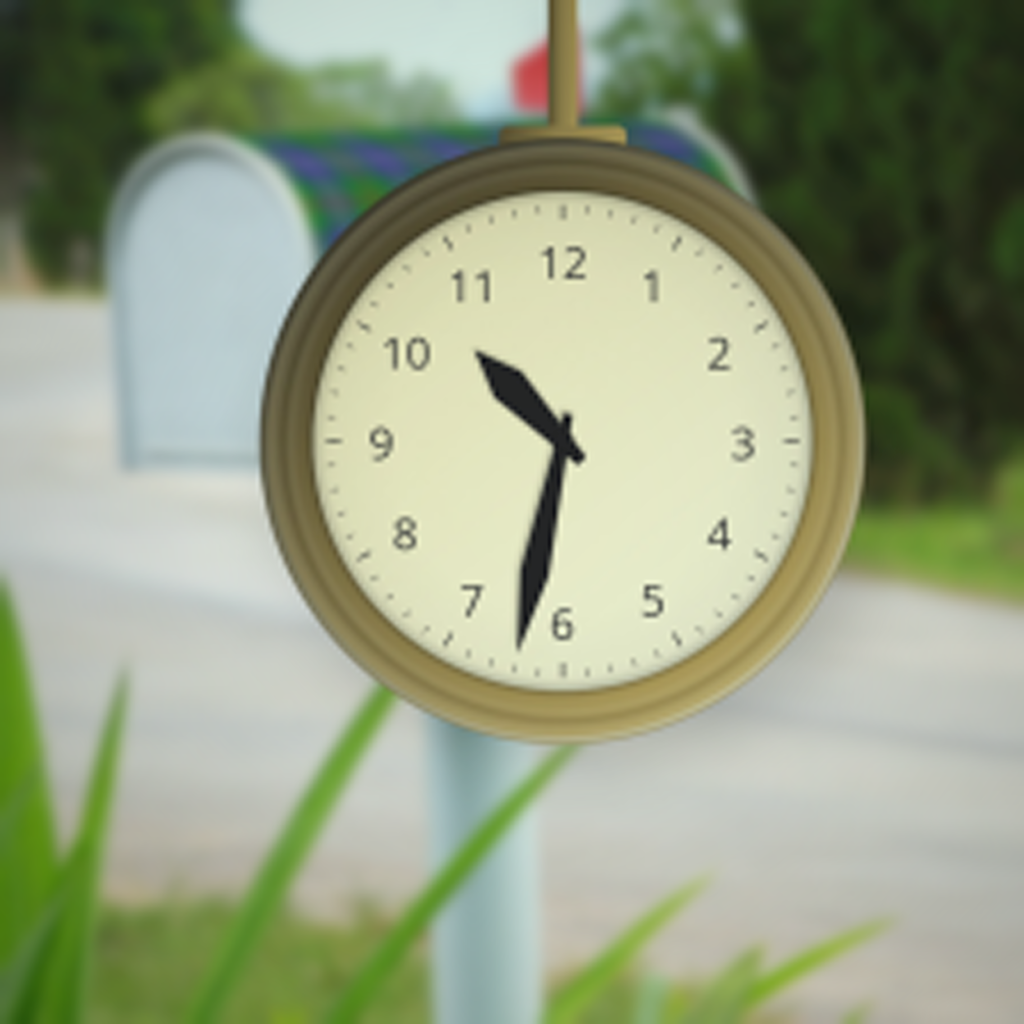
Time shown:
10,32
